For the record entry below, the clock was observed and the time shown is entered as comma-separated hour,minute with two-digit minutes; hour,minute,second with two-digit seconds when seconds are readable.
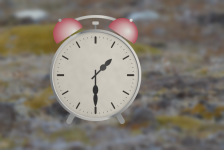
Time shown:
1,30
